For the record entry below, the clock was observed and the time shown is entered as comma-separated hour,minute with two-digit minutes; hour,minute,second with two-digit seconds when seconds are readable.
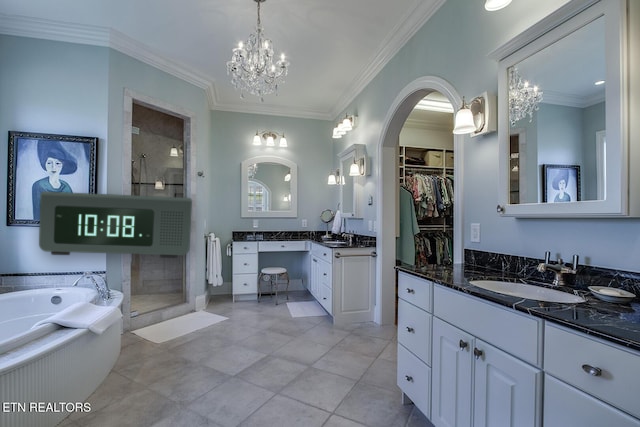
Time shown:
10,08
